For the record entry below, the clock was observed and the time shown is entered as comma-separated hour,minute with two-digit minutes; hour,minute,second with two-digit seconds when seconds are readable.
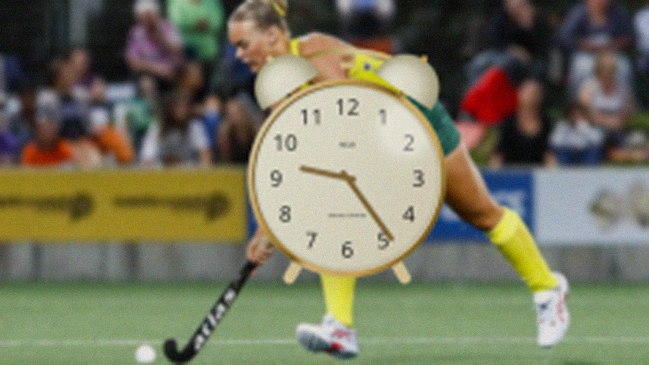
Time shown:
9,24
